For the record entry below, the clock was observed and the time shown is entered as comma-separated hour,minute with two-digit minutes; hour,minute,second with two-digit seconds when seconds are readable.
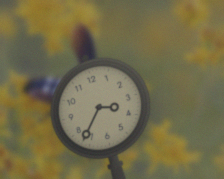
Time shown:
3,37
